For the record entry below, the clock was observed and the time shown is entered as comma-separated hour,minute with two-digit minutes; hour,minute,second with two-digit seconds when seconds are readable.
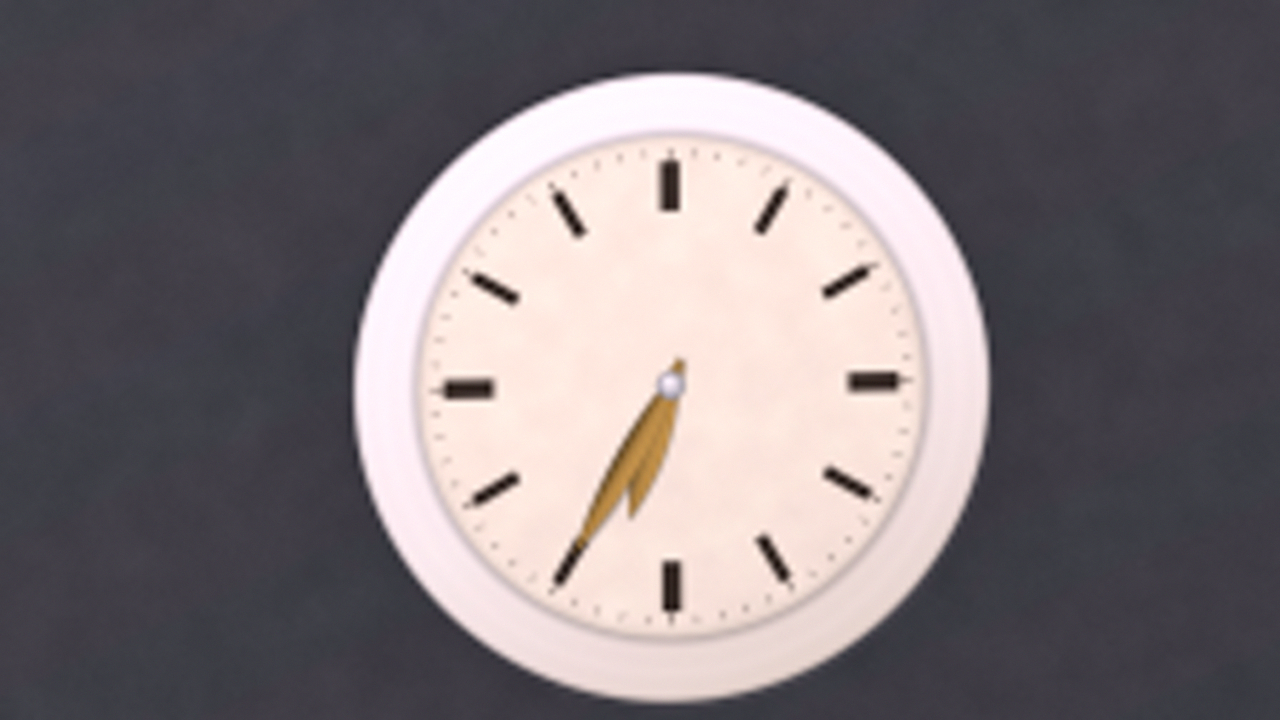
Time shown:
6,35
